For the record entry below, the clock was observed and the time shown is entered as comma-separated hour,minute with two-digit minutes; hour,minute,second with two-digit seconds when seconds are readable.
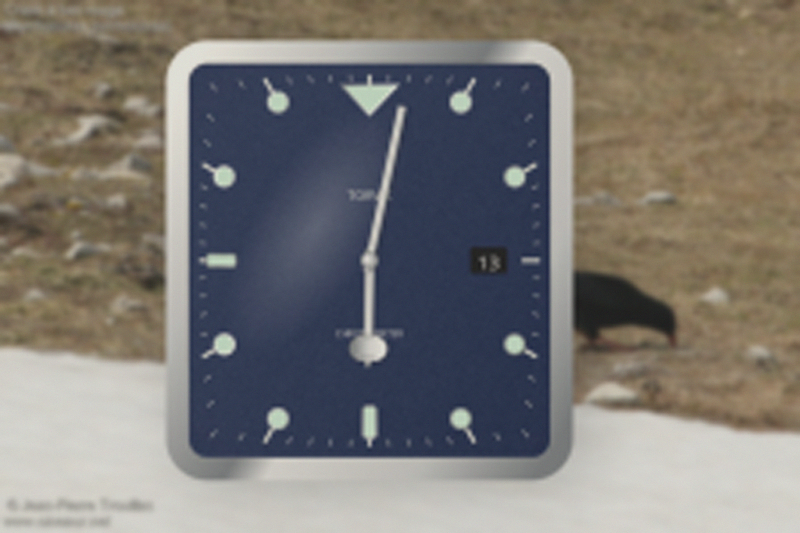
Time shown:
6,02
